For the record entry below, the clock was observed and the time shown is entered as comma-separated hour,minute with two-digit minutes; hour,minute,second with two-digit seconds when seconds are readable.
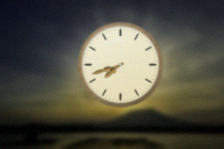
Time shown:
7,42
